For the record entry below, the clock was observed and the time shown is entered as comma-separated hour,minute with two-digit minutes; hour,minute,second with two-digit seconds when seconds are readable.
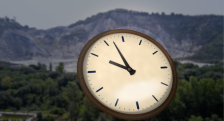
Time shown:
9,57
